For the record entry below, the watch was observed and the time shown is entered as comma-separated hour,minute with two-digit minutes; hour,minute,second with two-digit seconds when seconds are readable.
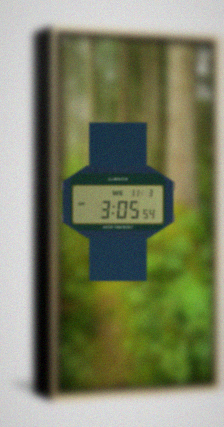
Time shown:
3,05
